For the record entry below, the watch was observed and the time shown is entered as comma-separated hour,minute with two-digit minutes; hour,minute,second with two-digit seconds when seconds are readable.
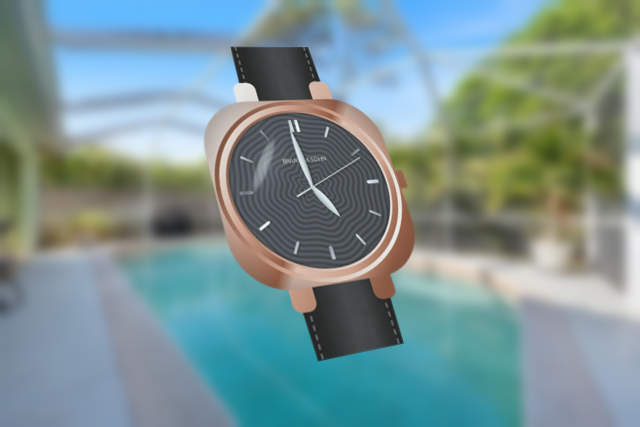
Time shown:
4,59,11
